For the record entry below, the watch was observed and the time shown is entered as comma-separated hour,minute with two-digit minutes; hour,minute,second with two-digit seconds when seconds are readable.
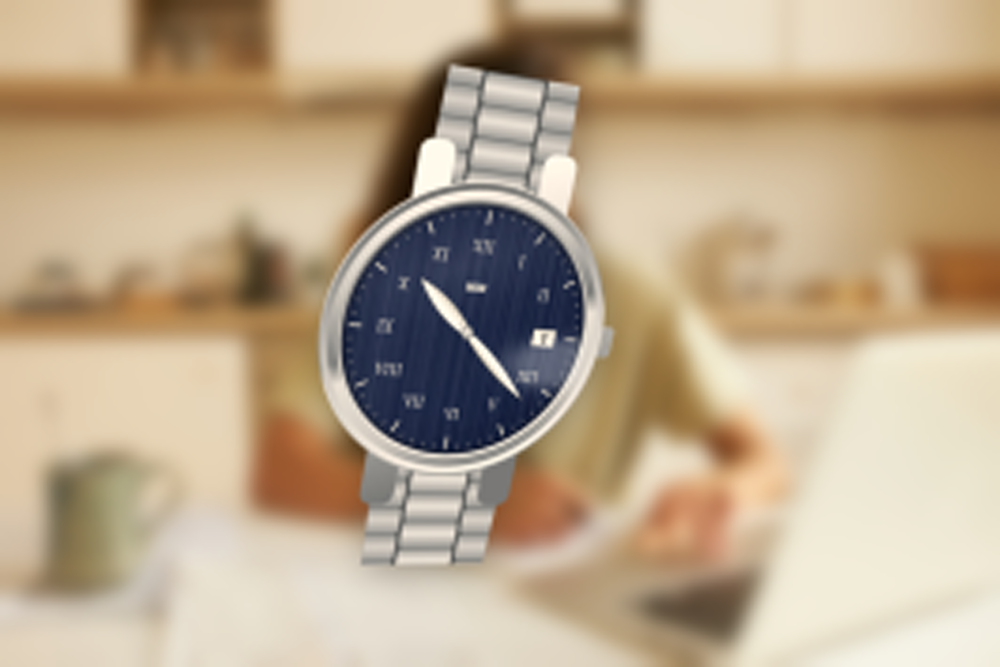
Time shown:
10,22
